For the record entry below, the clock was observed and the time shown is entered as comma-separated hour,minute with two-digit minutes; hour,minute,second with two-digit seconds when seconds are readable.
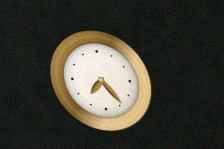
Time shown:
7,24
